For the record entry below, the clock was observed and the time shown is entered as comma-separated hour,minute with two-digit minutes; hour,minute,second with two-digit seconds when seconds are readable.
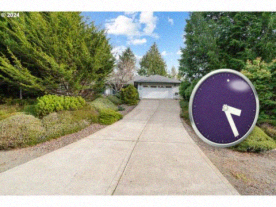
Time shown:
3,25
